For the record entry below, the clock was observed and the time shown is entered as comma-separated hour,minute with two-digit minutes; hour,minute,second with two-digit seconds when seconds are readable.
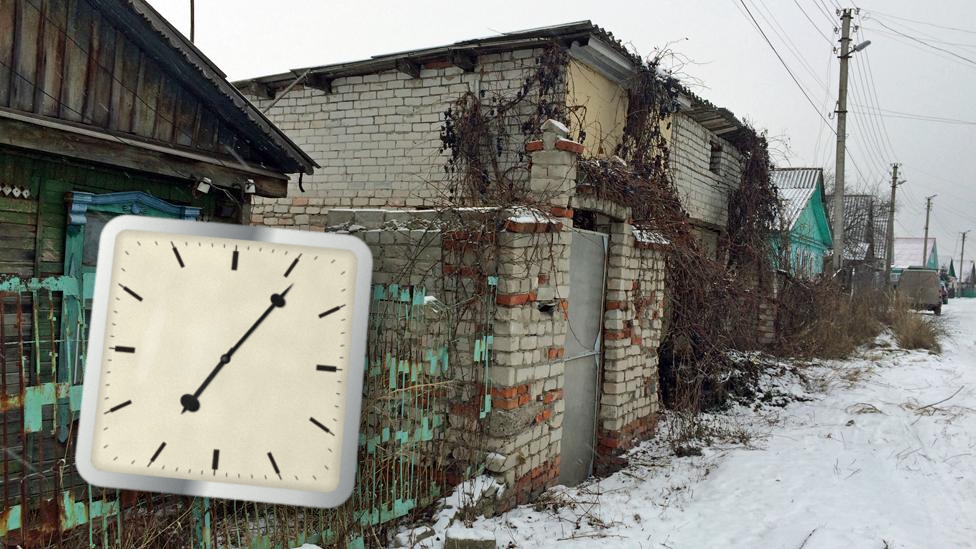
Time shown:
7,06
